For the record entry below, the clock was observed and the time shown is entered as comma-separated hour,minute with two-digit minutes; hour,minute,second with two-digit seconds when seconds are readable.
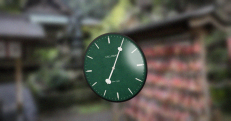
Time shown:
7,05
